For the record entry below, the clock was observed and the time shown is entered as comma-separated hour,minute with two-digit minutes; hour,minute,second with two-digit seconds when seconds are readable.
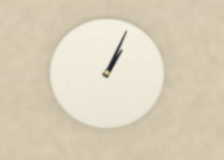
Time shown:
1,04
